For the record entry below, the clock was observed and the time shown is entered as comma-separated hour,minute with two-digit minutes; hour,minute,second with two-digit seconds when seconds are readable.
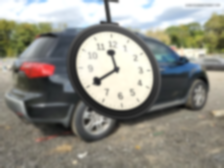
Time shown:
11,40
